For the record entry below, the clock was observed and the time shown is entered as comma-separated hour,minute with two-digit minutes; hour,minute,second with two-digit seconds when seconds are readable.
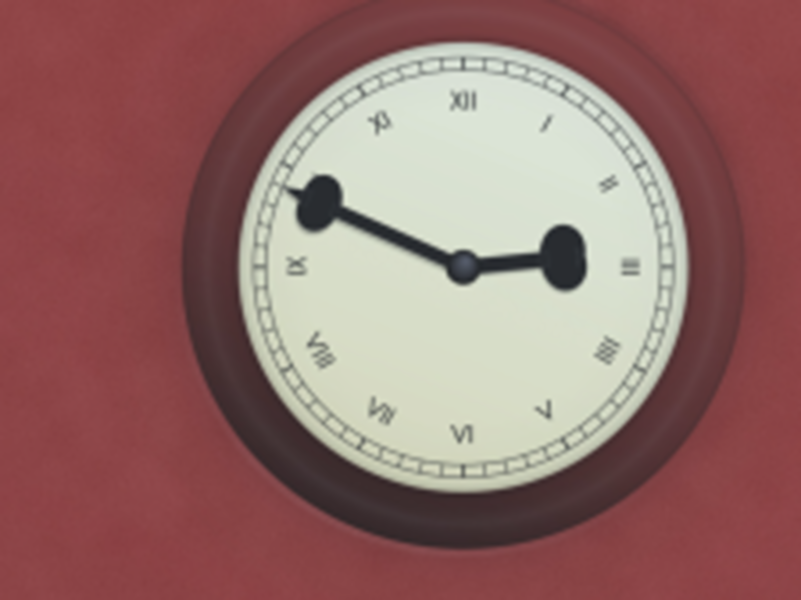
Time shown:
2,49
